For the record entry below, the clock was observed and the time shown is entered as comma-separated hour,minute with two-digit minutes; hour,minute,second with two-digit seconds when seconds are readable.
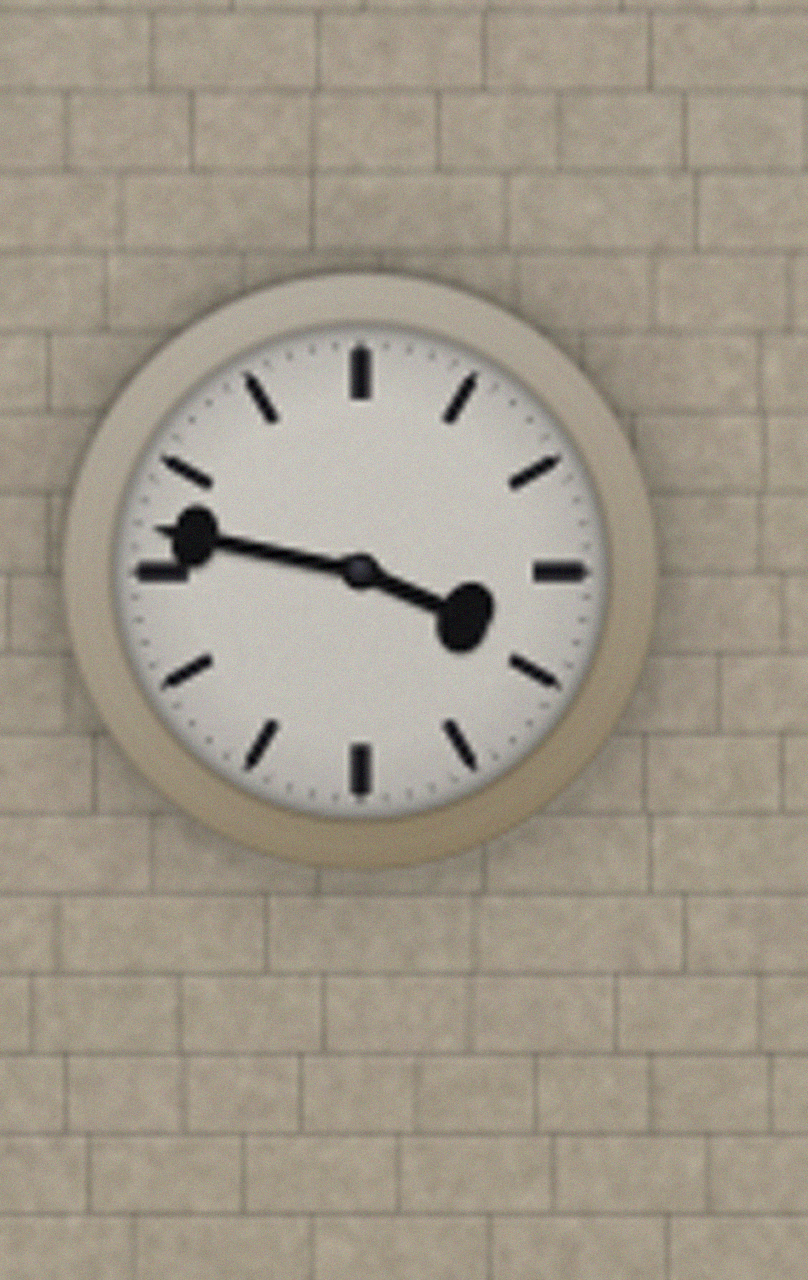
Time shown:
3,47
